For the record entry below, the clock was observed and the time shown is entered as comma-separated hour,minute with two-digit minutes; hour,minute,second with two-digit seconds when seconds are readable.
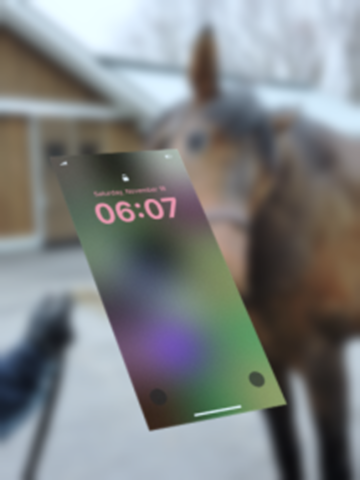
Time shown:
6,07
